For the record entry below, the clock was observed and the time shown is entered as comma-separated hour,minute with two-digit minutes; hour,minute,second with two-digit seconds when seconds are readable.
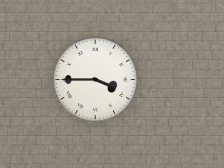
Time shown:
3,45
